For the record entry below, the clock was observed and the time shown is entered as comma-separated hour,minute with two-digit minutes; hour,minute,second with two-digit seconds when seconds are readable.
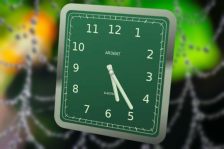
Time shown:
5,24
